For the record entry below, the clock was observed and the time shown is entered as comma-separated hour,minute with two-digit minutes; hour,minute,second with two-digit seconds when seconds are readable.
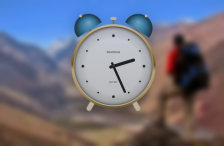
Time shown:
2,26
